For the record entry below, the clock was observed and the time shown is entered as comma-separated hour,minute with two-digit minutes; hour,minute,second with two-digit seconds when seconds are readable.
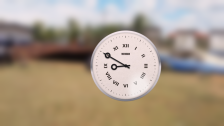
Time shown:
8,50
